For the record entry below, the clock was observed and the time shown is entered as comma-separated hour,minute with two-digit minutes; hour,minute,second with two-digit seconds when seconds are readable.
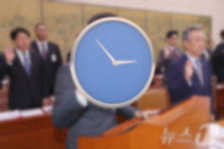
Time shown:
2,53
